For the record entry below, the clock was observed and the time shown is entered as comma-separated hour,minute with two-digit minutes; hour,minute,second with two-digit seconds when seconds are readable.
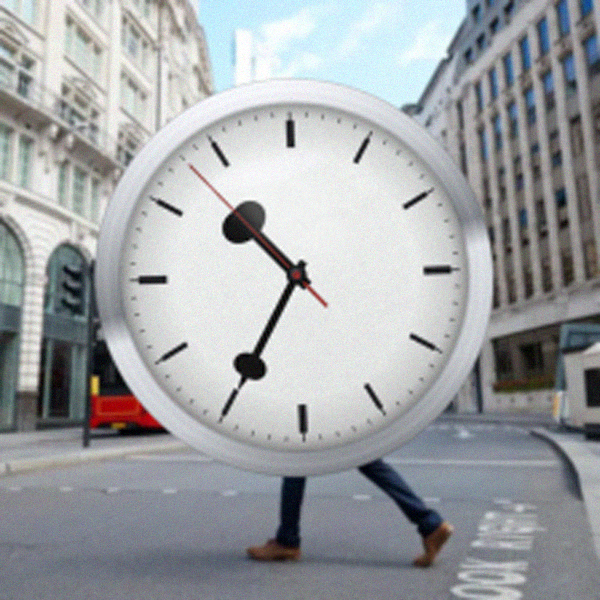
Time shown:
10,34,53
